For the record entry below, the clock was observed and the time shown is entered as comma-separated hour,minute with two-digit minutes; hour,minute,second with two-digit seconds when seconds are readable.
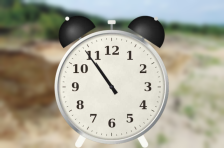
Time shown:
10,54
